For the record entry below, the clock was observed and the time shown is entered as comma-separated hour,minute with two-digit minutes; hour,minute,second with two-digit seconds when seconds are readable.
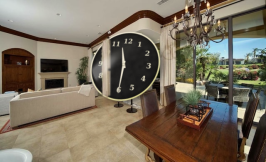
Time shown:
11,30
